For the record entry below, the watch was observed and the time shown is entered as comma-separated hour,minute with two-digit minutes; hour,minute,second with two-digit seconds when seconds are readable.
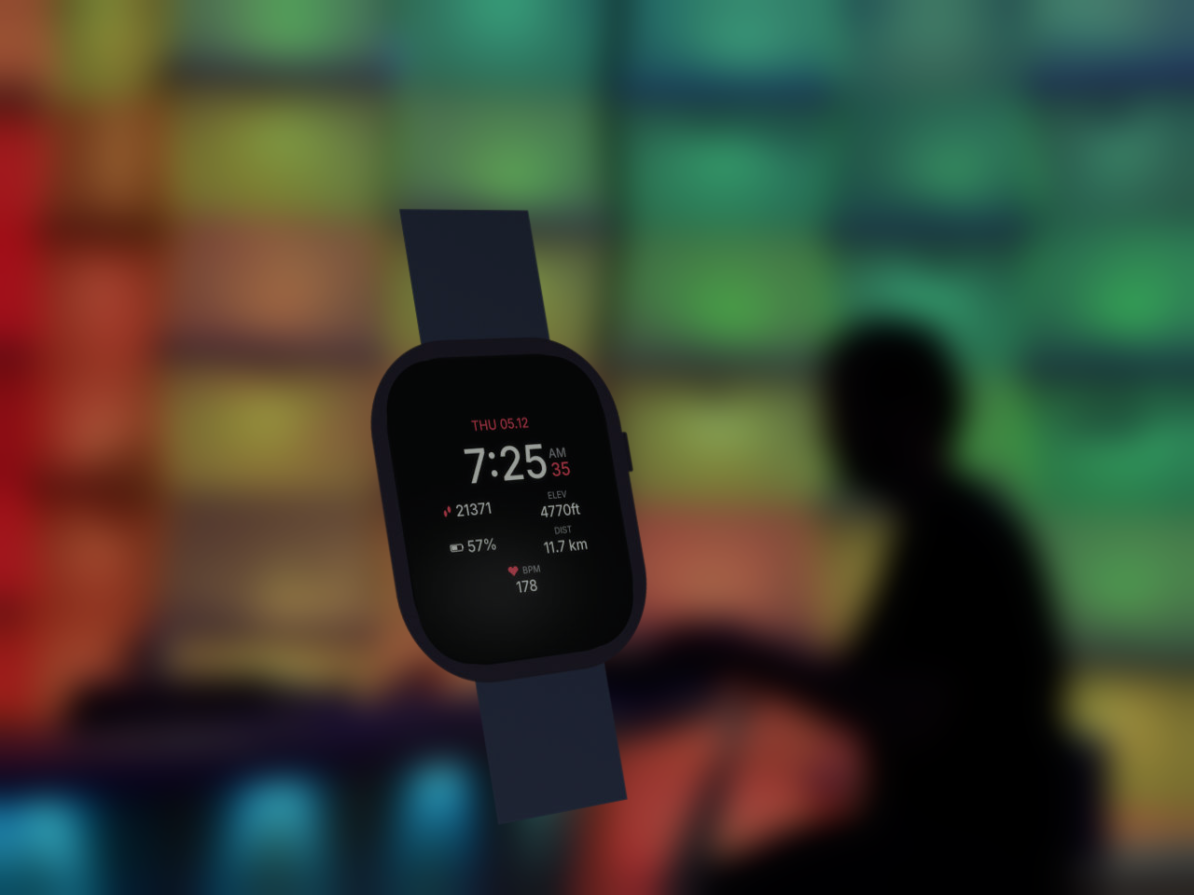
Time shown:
7,25,35
